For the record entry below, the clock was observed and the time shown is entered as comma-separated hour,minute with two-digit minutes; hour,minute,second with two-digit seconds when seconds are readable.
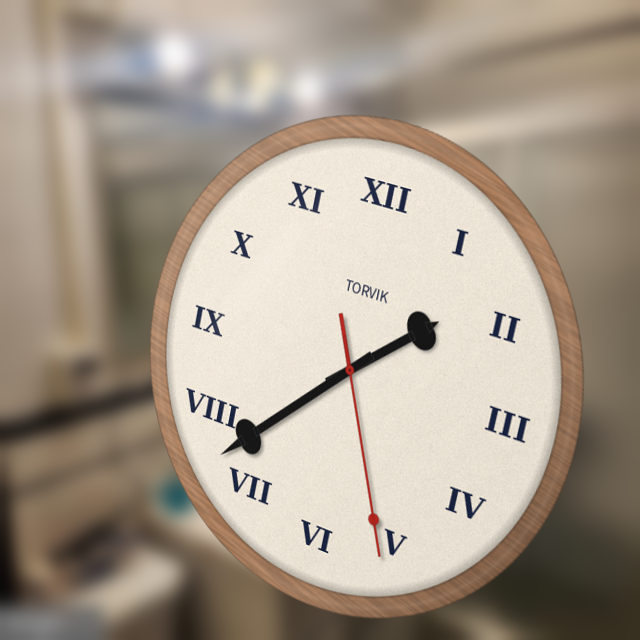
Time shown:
1,37,26
